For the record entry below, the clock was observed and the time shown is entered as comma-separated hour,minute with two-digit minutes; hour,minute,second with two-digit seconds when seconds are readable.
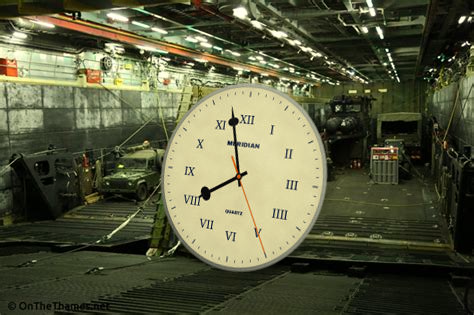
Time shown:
7,57,25
